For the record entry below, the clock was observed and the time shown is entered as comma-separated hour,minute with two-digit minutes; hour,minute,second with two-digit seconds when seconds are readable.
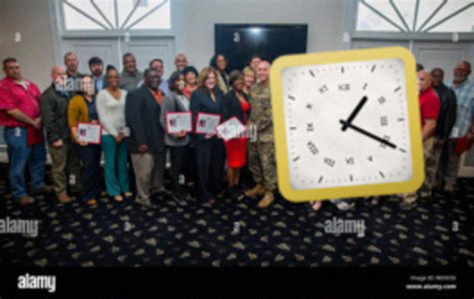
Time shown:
1,20
